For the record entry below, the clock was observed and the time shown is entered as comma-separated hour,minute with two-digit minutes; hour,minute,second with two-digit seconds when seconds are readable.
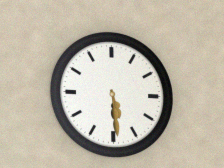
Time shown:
5,29
